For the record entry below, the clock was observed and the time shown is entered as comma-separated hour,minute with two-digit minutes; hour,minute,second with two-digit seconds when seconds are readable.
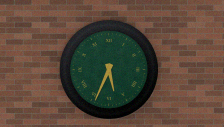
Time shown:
5,34
